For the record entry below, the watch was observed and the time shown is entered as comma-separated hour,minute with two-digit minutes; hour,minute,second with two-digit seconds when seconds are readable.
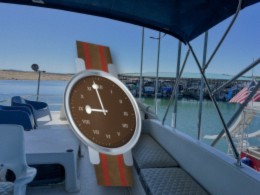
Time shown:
8,58
